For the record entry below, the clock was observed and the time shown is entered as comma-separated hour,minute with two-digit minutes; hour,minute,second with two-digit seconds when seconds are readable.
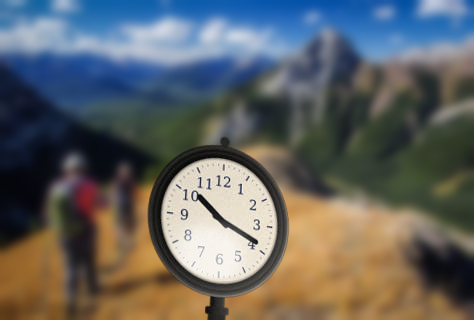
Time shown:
10,19
